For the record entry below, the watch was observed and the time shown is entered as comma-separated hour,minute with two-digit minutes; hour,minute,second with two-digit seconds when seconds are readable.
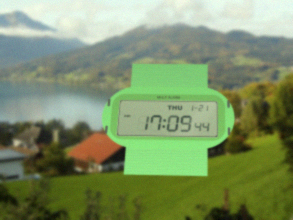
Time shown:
17,09,44
